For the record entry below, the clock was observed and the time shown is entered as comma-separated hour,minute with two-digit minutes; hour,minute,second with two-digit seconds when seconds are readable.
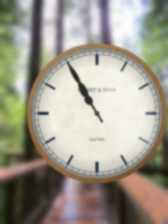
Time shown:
10,55
